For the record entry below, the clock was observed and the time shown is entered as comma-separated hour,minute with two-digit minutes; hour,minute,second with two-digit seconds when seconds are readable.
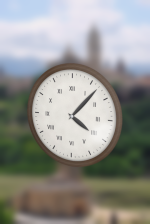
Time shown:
4,07
